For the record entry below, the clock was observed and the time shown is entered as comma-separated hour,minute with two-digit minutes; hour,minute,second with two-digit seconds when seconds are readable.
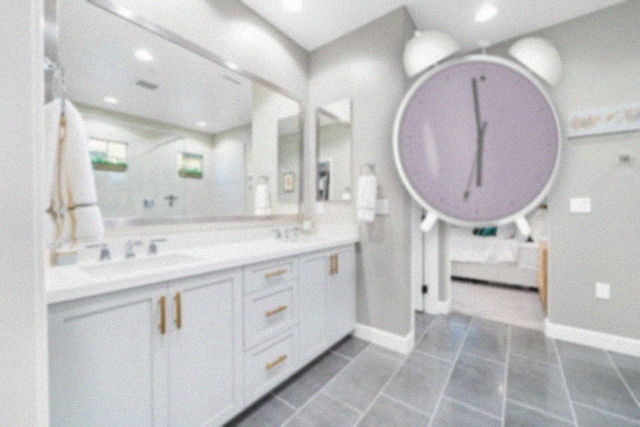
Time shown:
5,58,32
